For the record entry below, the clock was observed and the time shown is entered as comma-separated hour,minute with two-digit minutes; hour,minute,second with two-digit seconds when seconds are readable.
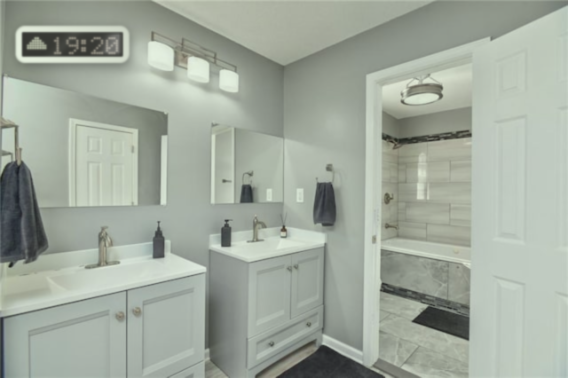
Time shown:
19,20
